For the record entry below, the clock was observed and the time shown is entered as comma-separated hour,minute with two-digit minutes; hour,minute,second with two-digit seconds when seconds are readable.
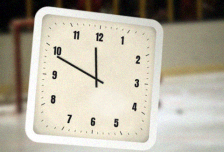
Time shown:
11,49
